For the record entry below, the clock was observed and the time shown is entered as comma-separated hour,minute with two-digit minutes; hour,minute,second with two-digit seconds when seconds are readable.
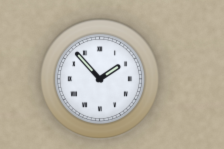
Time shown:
1,53
